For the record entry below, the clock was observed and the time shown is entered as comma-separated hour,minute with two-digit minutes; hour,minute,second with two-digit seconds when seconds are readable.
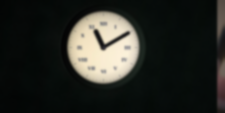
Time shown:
11,10
